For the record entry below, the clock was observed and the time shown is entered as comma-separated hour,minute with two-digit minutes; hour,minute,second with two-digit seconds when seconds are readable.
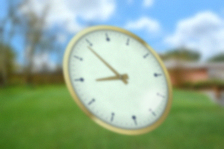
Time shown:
8,54
